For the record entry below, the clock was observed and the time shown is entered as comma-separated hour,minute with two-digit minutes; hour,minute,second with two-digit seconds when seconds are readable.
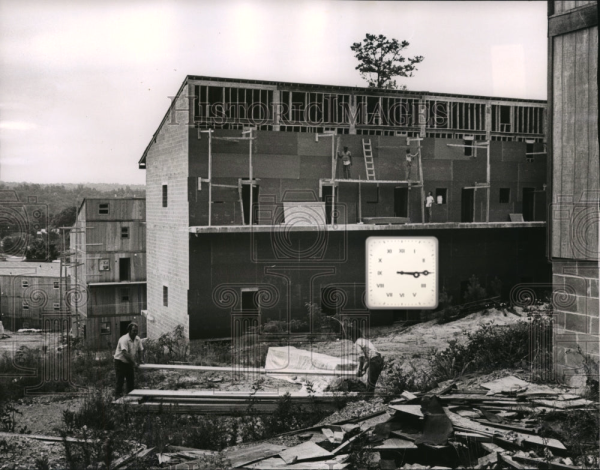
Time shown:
3,15
